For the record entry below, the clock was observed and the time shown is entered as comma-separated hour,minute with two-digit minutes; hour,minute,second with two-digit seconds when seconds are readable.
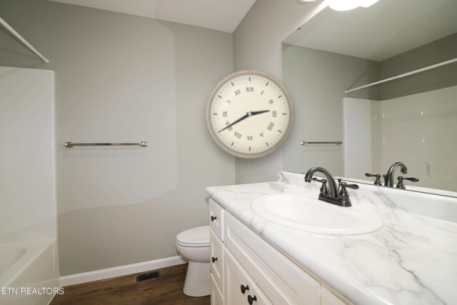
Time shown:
2,40
